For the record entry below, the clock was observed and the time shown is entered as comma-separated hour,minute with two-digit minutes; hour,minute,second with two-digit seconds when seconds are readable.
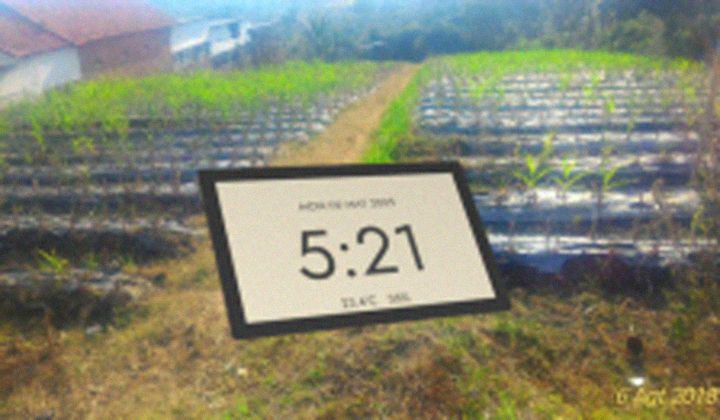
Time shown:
5,21
